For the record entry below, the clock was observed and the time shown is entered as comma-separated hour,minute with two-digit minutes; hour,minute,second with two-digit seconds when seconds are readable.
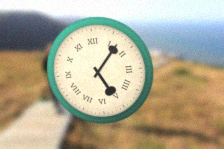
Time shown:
5,07
